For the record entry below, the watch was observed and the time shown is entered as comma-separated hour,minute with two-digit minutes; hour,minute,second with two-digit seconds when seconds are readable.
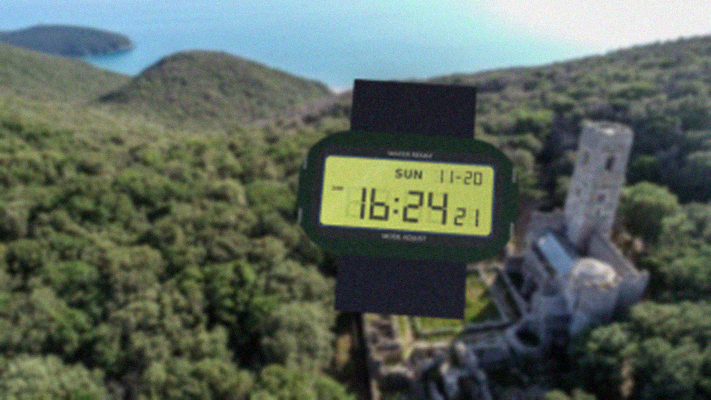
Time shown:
16,24,21
